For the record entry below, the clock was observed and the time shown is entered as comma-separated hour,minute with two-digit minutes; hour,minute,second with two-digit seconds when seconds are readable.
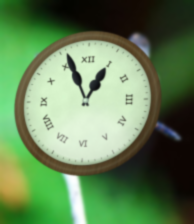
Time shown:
12,56
